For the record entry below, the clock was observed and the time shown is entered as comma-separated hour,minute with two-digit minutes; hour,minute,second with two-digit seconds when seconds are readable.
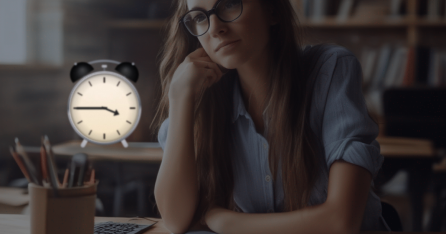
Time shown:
3,45
